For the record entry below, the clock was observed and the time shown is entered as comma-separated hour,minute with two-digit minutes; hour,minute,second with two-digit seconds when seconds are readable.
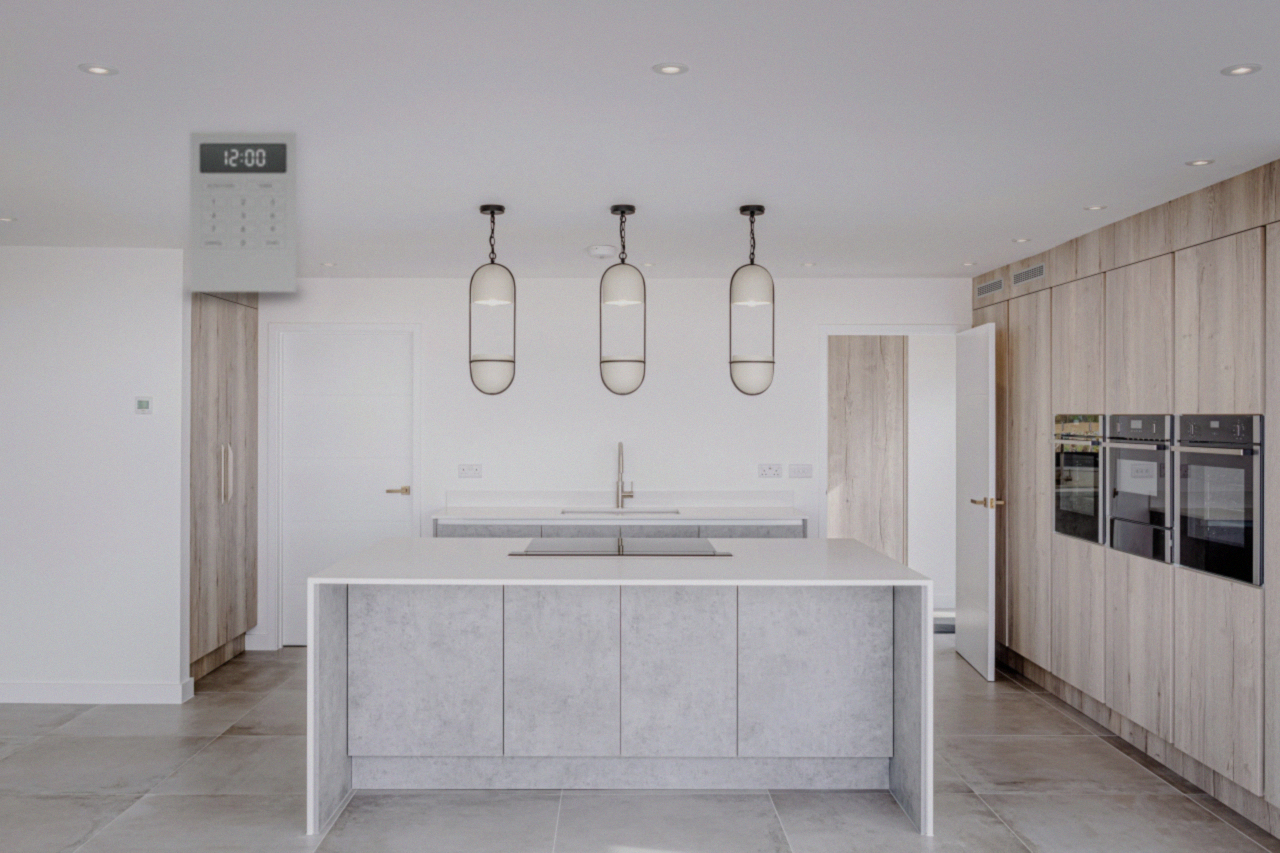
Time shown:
12,00
